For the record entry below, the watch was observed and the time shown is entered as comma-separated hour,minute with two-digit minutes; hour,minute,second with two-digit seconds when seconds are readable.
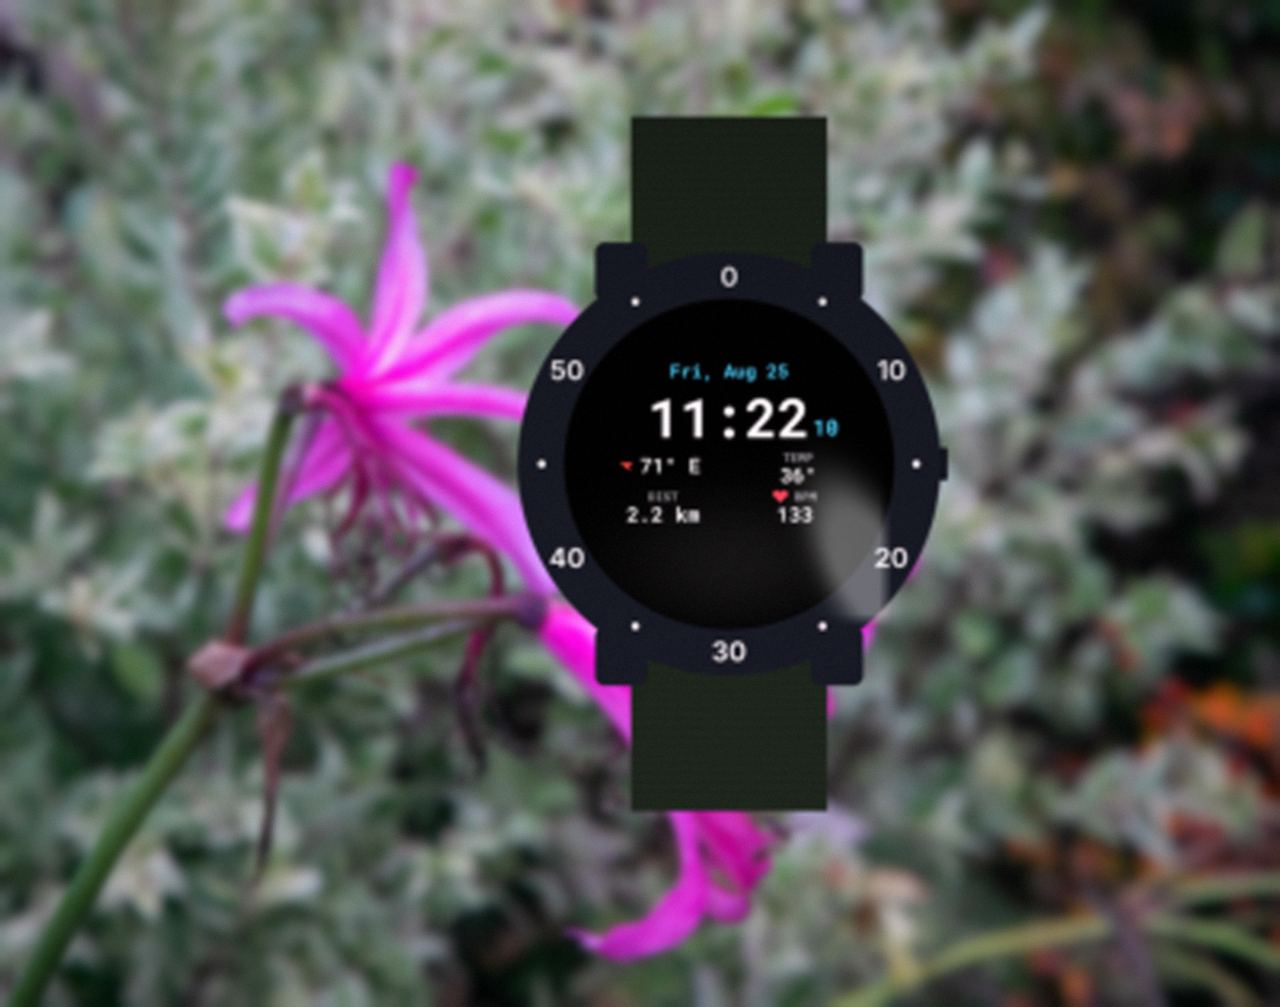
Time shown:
11,22
